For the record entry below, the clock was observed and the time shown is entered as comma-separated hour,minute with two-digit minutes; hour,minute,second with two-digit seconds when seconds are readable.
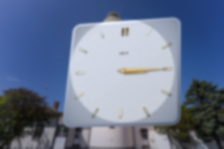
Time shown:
3,15
